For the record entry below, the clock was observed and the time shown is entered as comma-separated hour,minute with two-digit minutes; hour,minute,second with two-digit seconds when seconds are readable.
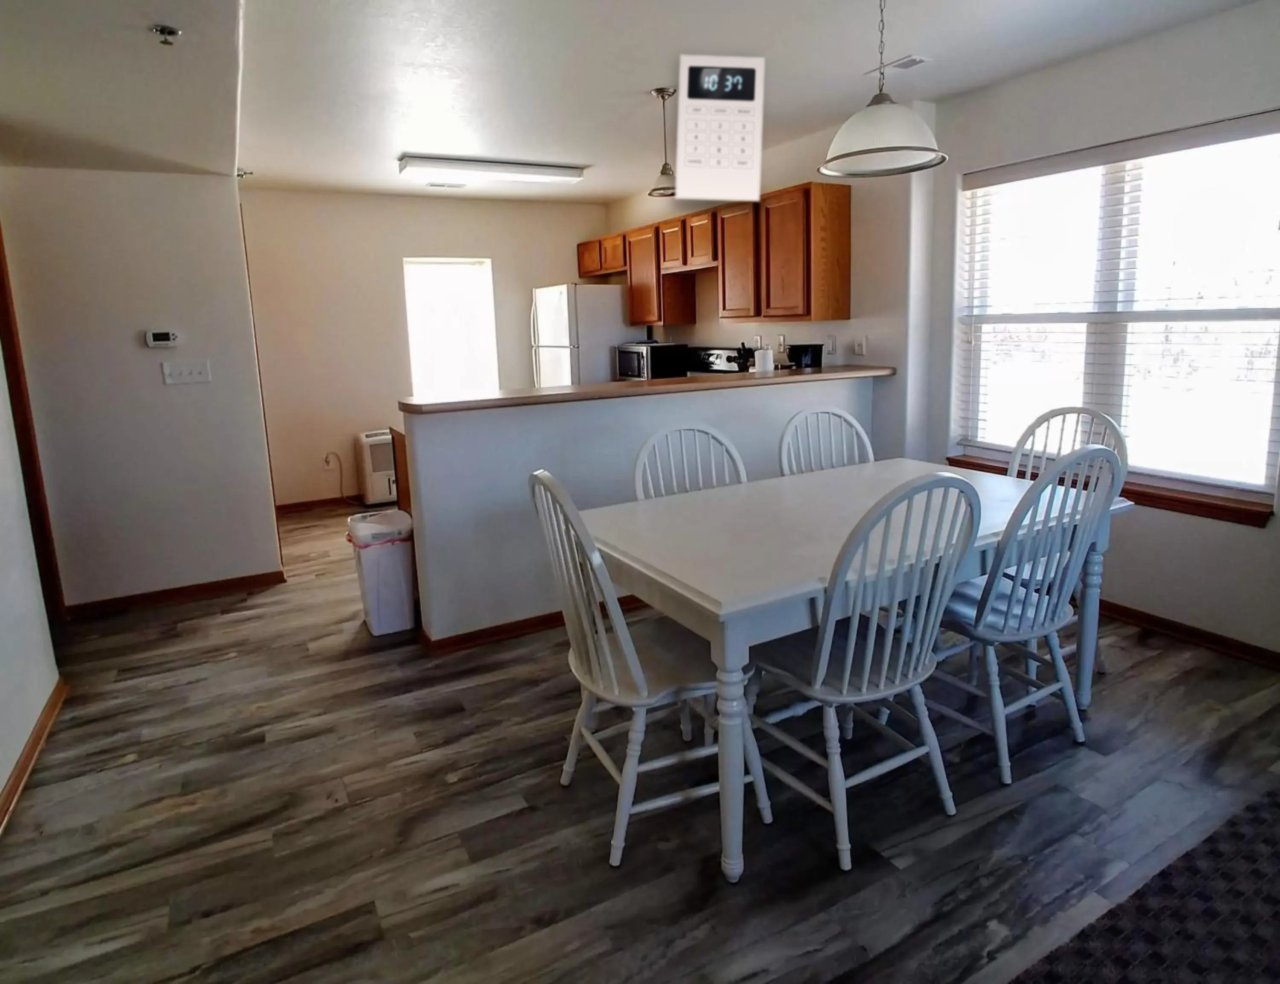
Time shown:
10,37
